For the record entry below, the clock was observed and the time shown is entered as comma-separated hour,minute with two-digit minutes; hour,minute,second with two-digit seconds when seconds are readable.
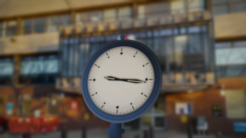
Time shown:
9,16
